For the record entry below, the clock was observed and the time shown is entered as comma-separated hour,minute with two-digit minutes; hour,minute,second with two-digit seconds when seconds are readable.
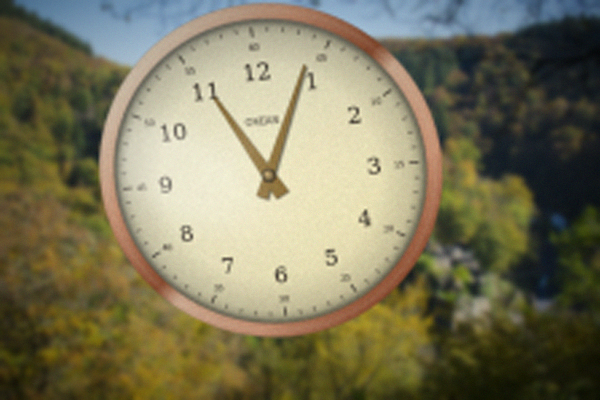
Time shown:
11,04
